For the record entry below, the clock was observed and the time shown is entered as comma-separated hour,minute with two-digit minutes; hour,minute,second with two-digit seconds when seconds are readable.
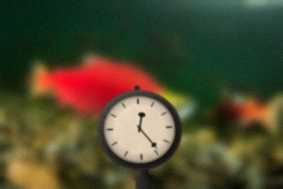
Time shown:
12,24
